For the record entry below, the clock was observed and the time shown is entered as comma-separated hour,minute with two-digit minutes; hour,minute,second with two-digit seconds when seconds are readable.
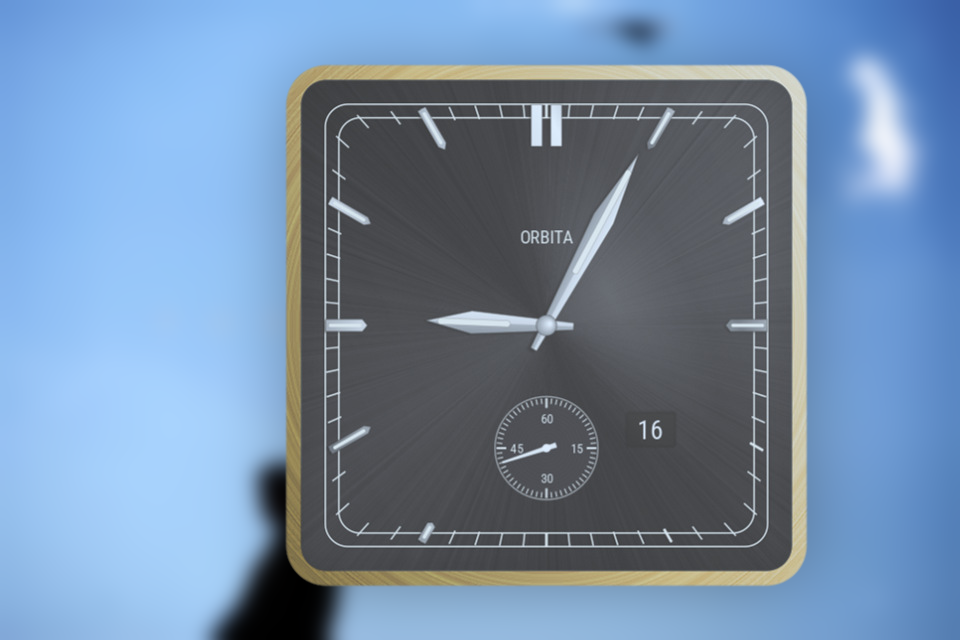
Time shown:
9,04,42
